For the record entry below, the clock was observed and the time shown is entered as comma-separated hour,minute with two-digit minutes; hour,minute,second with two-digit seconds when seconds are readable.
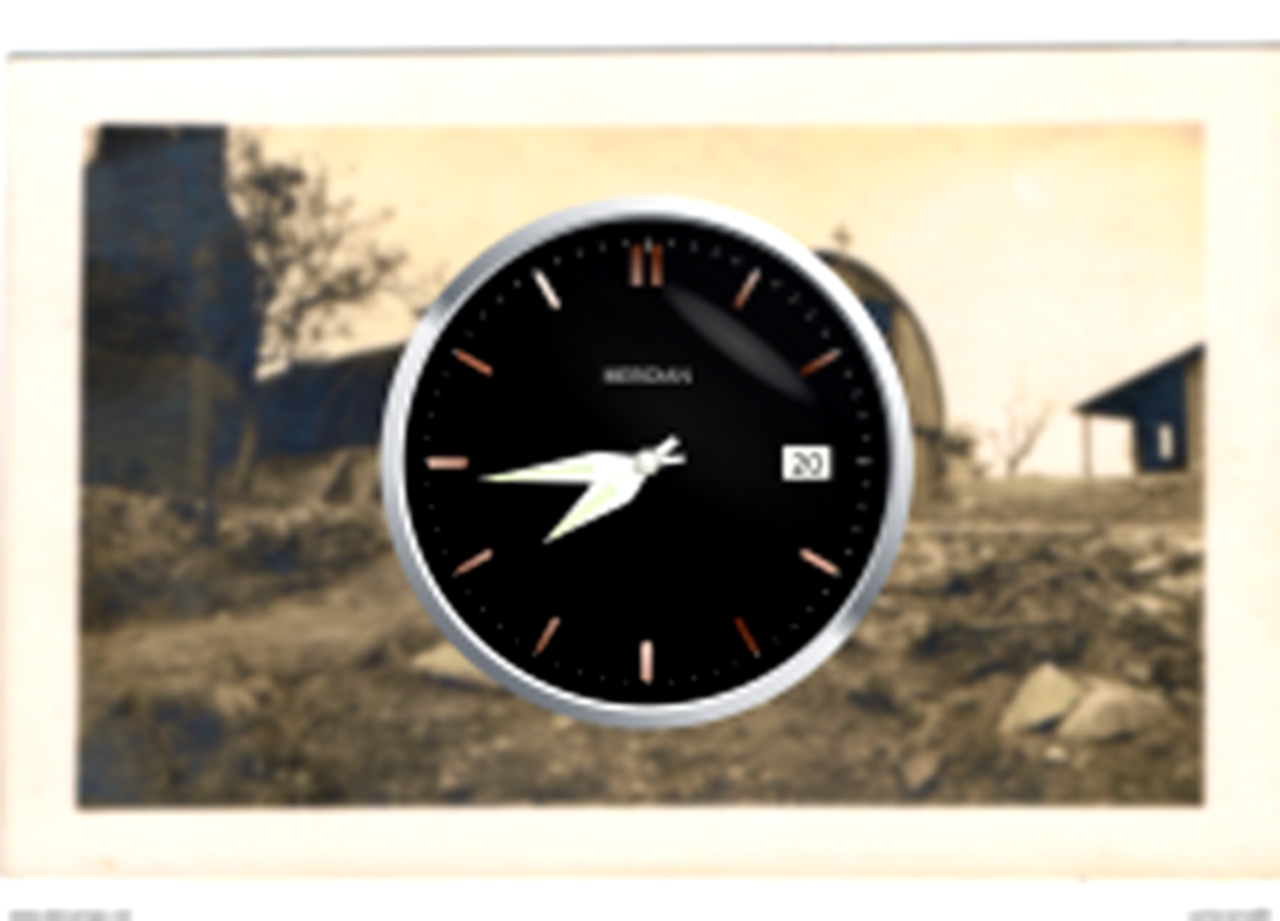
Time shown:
7,44
